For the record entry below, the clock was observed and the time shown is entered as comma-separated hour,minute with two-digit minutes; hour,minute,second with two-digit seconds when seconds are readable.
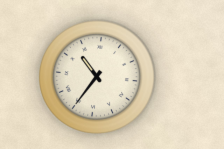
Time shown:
10,35
